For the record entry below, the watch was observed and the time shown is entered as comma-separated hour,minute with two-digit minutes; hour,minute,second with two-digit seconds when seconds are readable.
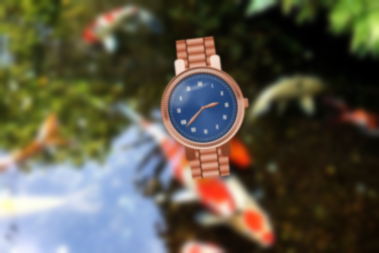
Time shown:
2,38
